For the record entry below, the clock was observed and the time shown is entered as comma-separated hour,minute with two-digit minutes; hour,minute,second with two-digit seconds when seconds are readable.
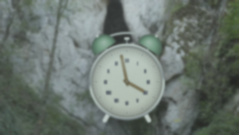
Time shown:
3,58
